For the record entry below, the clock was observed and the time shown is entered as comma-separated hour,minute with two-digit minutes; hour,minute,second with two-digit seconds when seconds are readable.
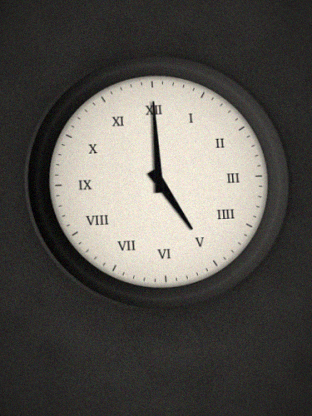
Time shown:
5,00
